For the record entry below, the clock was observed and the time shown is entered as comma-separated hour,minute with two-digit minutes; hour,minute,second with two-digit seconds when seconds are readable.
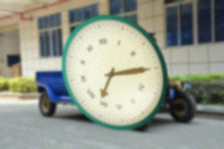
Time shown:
7,15
